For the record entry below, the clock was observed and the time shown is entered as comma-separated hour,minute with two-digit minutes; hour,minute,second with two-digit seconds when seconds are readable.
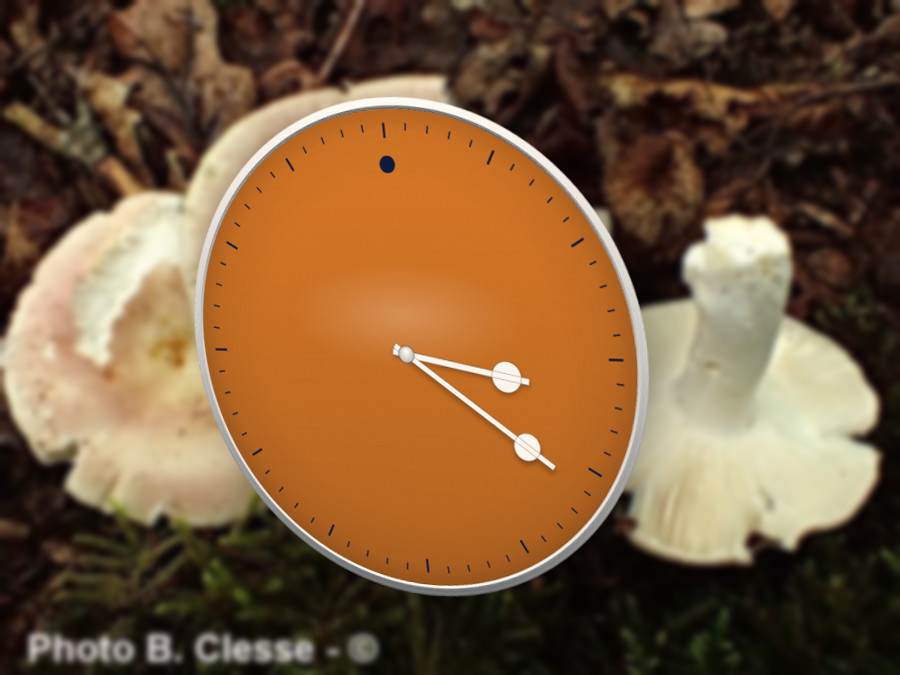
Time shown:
3,21
